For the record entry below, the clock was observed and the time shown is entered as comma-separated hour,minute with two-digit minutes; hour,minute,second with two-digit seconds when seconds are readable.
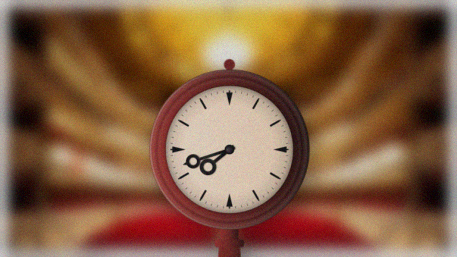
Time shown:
7,42
